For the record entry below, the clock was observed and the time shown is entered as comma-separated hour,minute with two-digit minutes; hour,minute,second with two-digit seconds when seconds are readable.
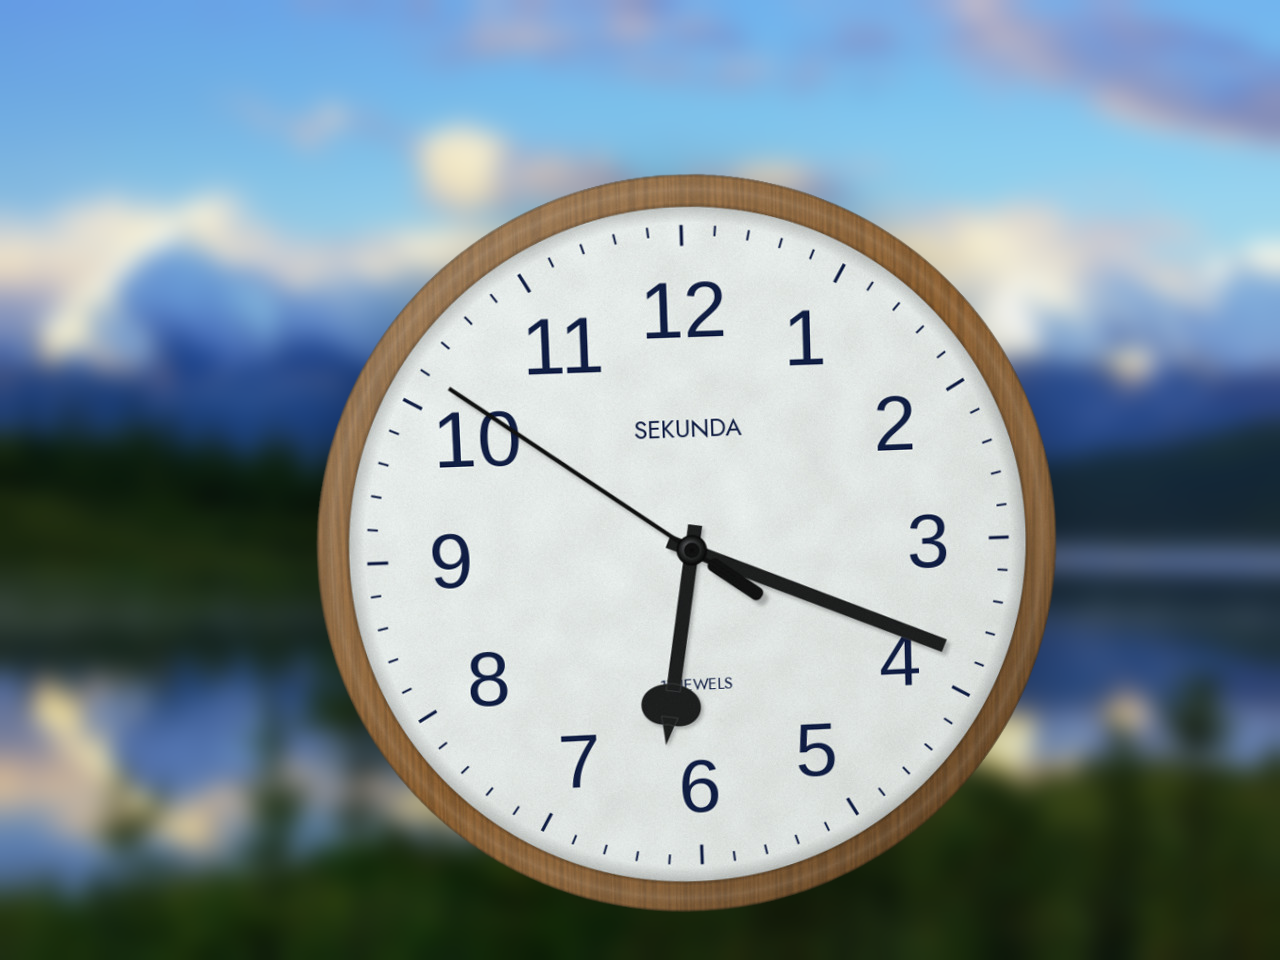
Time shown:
6,18,51
